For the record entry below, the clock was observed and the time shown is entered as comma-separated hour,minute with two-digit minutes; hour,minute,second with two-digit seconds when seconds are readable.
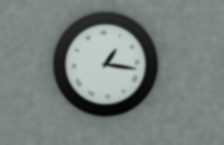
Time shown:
1,17
